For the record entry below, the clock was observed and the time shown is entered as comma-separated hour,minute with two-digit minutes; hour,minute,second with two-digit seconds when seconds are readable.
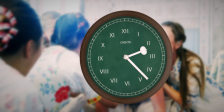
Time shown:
2,23
